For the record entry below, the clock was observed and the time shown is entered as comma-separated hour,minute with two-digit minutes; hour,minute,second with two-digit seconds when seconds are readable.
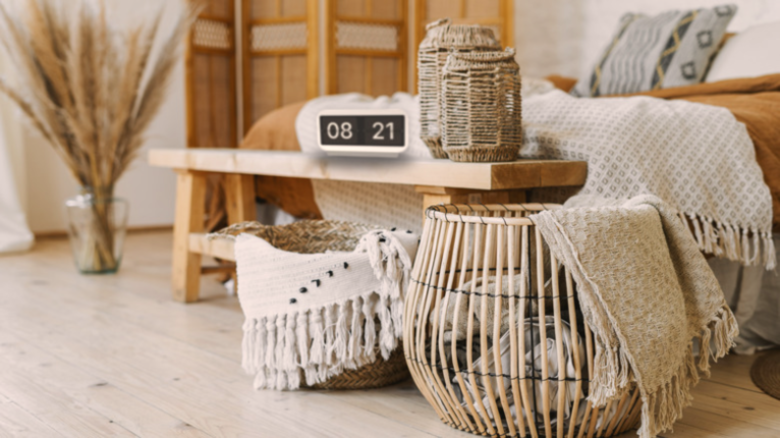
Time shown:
8,21
